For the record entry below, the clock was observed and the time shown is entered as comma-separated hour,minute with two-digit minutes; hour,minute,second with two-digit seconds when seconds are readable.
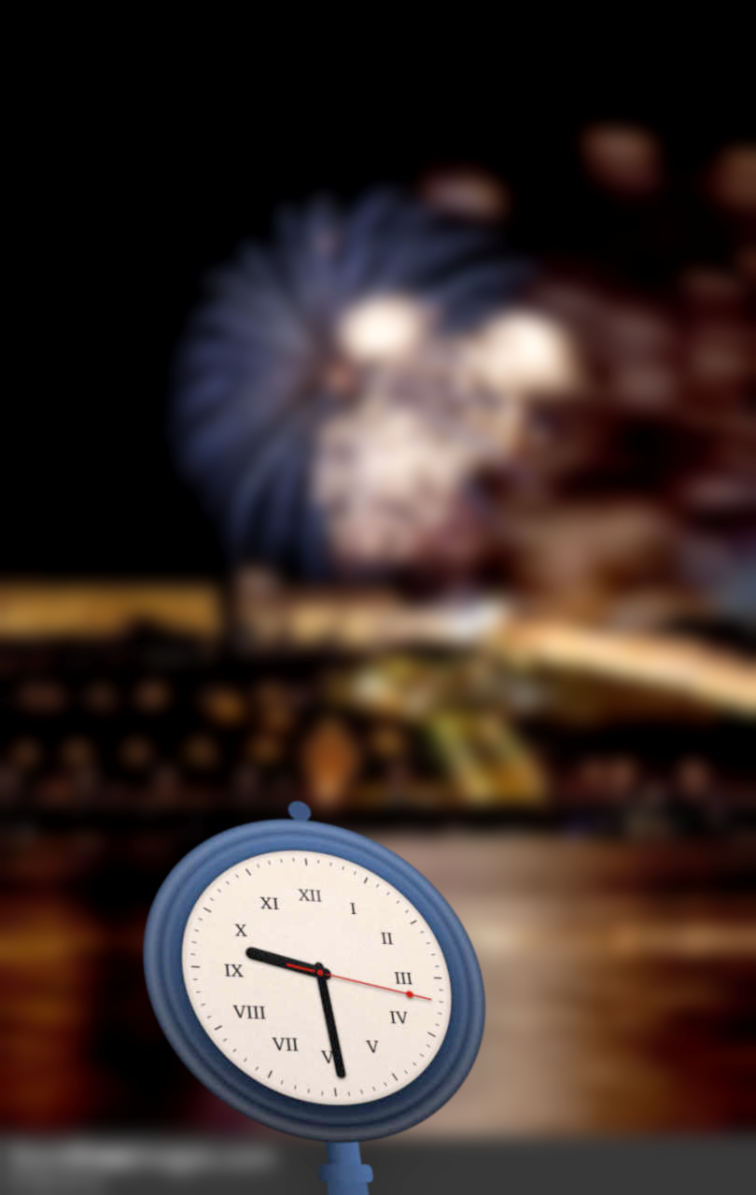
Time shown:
9,29,17
